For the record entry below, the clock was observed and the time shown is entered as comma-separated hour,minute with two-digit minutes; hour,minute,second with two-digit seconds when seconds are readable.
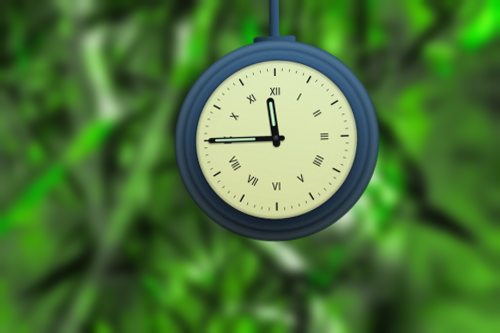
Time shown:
11,45
